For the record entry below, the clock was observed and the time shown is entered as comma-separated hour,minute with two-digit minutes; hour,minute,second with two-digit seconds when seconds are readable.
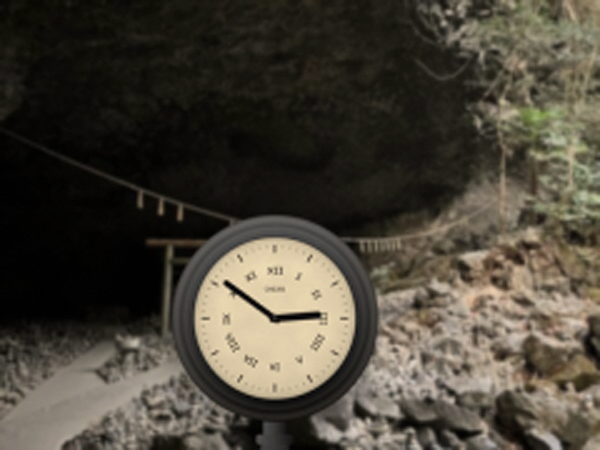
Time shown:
2,51
